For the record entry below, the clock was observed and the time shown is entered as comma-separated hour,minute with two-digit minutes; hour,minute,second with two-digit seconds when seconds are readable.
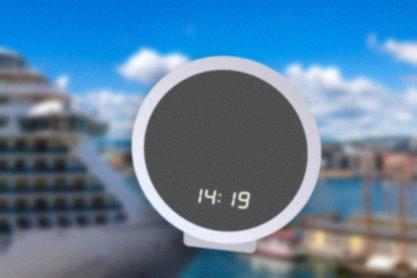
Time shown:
14,19
